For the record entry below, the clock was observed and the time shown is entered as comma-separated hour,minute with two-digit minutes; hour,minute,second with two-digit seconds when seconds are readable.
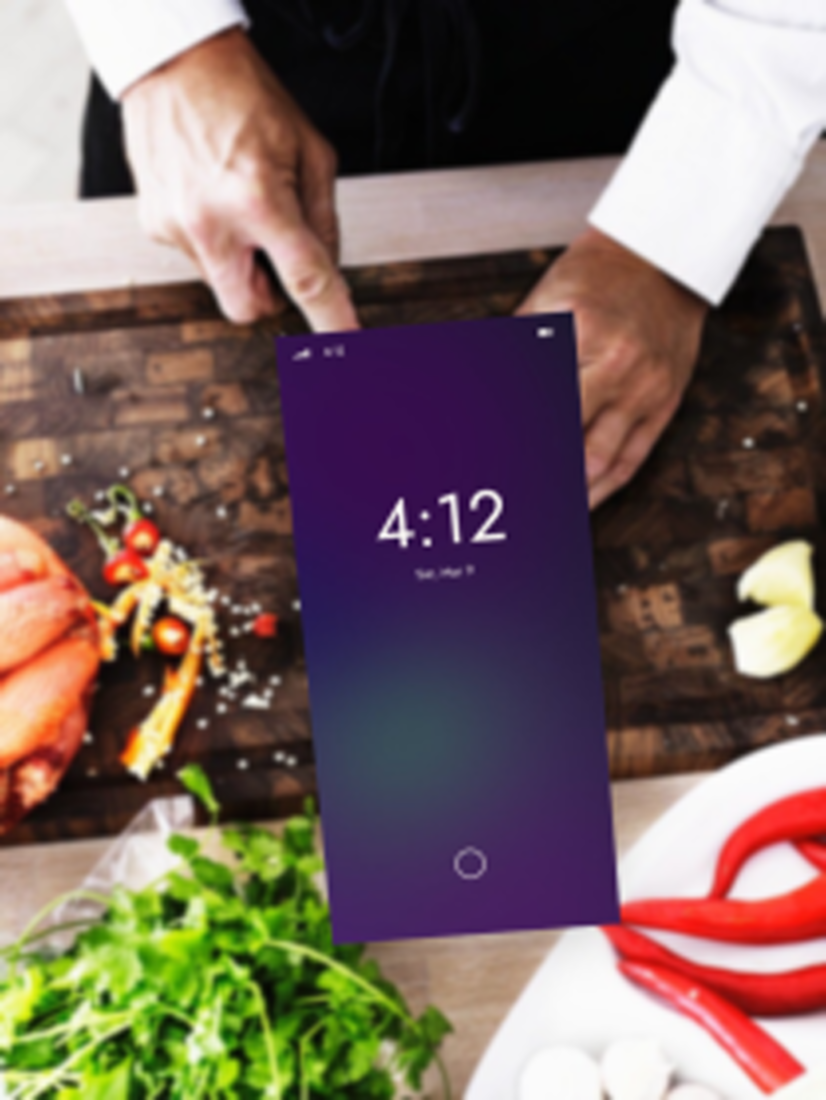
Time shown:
4,12
